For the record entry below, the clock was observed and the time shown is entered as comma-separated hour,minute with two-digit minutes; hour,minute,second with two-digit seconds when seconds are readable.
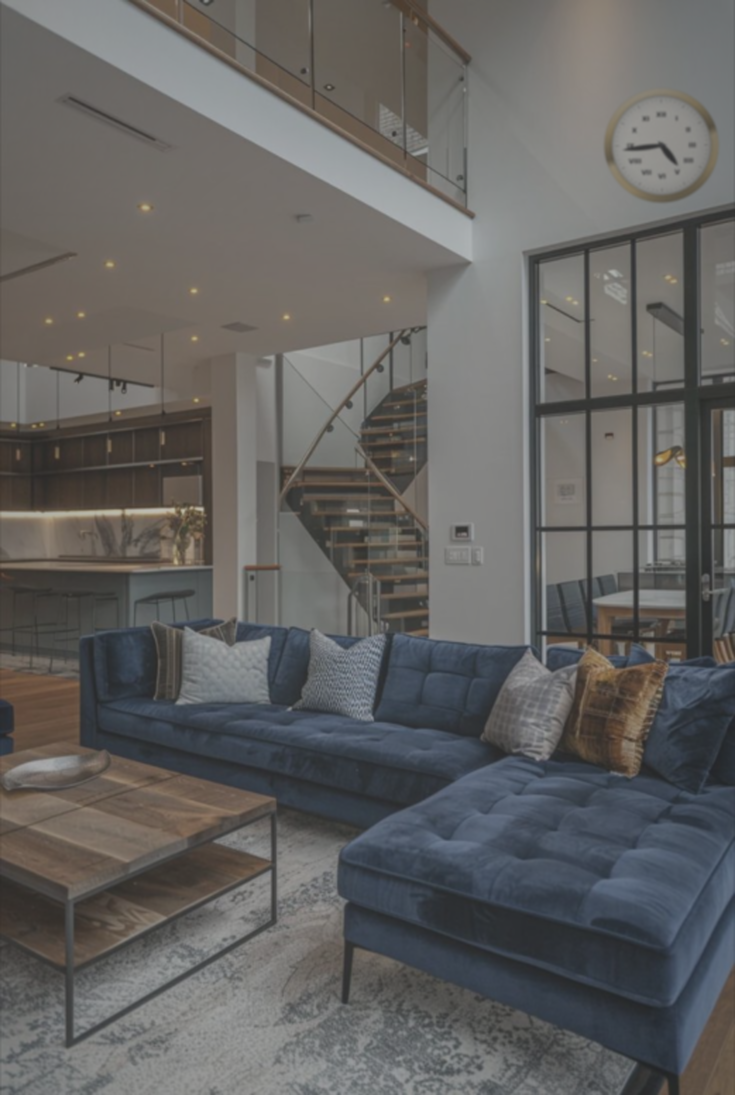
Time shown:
4,44
